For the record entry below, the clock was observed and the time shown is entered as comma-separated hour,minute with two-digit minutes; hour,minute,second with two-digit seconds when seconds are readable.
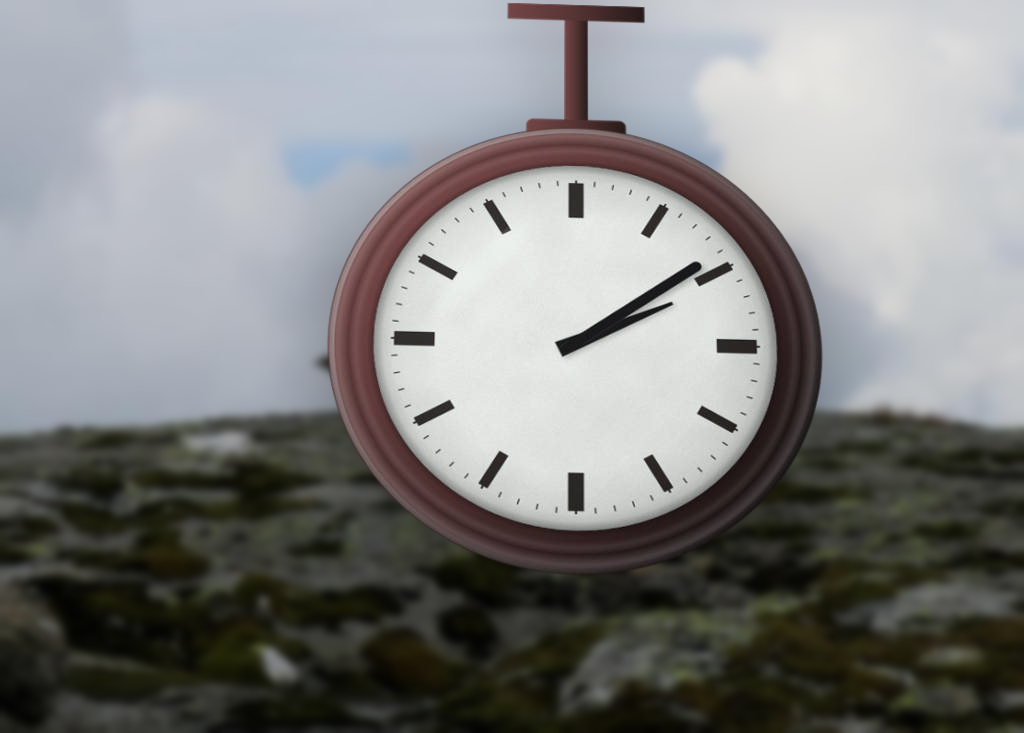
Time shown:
2,09
